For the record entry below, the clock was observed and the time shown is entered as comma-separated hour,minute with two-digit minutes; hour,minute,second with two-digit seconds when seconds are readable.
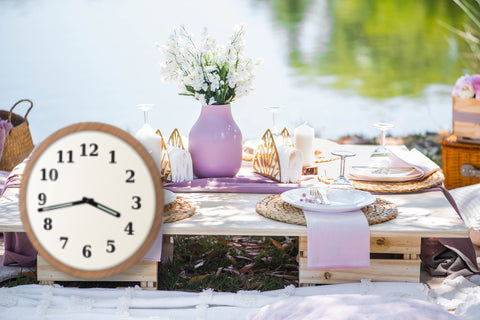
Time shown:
3,43
